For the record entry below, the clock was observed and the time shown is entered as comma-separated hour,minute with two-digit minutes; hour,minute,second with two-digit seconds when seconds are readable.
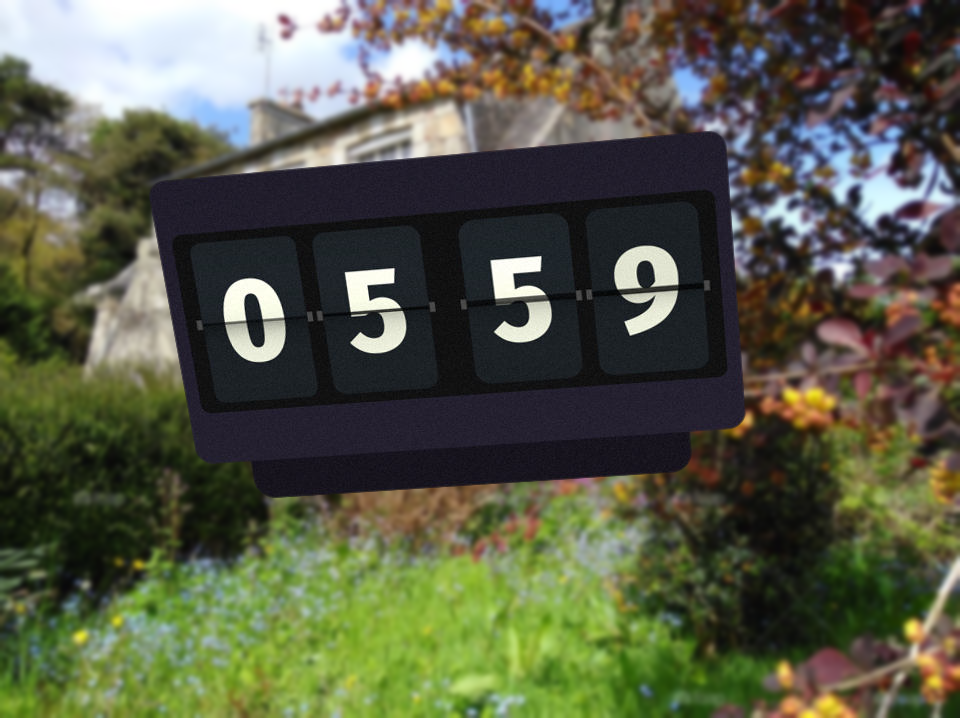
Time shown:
5,59
